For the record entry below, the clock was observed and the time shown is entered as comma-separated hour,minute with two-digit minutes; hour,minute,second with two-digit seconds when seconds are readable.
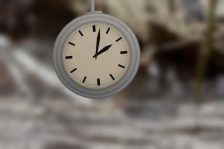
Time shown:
2,02
